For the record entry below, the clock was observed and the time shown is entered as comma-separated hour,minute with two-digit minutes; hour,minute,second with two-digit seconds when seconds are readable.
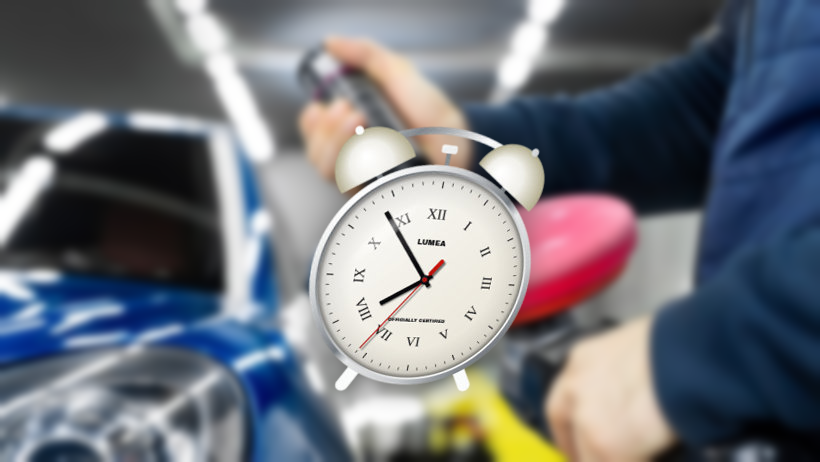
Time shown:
7,53,36
